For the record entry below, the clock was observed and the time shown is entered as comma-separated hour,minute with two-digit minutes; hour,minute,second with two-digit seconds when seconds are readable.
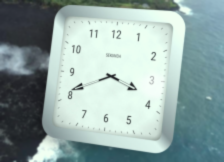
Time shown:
3,41
